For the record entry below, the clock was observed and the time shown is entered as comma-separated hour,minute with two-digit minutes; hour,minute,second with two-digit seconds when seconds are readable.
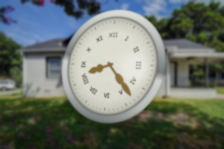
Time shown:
8,23
